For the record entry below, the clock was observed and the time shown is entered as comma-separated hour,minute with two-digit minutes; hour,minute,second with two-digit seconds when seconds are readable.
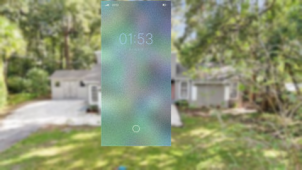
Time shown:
1,53
